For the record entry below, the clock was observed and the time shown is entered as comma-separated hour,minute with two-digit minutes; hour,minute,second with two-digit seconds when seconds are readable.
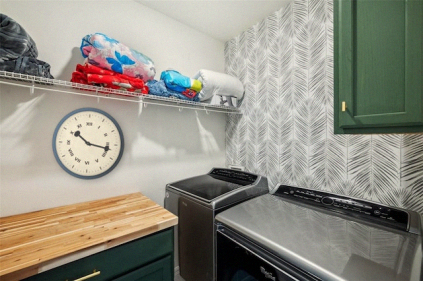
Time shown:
10,17
